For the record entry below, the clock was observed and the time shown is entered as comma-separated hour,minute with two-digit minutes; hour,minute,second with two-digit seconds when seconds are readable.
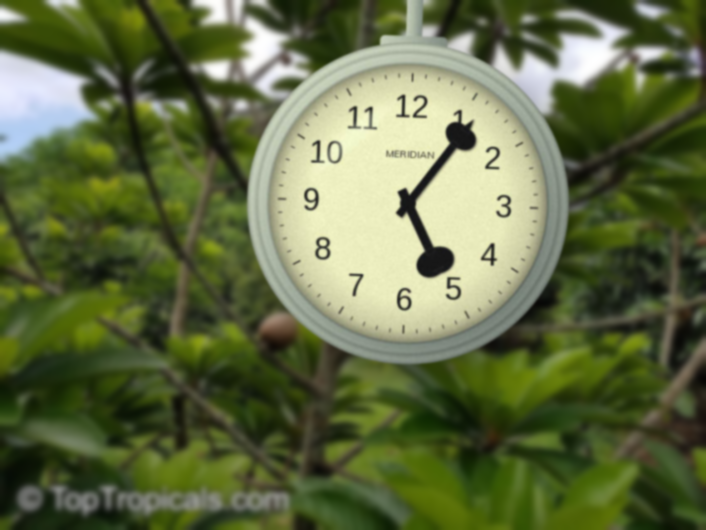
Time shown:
5,06
